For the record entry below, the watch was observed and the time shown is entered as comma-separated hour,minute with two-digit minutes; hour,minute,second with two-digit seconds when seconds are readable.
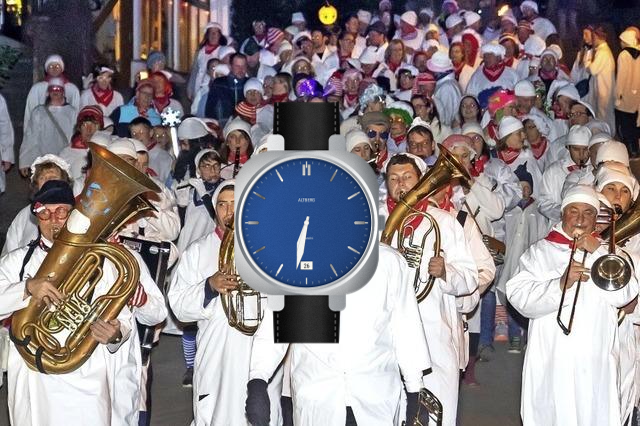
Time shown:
6,32
